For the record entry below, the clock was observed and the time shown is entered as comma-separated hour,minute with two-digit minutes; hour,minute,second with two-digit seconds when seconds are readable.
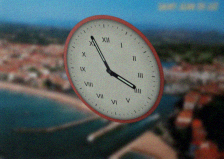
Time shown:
3,56
